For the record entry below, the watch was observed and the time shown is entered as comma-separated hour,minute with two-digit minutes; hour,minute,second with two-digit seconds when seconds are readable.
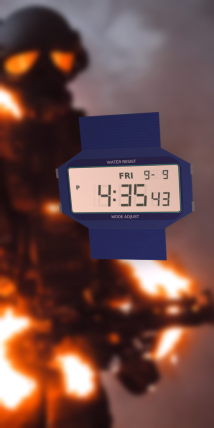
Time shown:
4,35,43
